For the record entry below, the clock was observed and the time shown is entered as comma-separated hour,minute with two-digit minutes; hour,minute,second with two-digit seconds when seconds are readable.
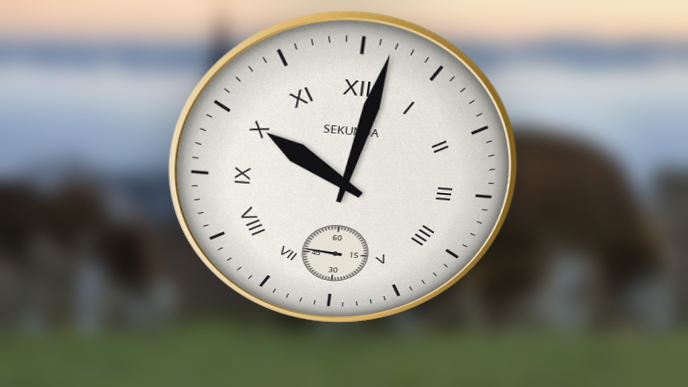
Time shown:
10,01,46
